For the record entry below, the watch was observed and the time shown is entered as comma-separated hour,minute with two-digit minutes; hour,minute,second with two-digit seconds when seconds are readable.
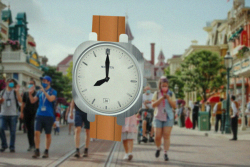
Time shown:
8,00
